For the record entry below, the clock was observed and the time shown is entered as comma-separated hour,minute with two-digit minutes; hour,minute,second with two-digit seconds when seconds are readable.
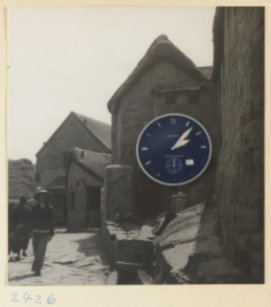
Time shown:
2,07
